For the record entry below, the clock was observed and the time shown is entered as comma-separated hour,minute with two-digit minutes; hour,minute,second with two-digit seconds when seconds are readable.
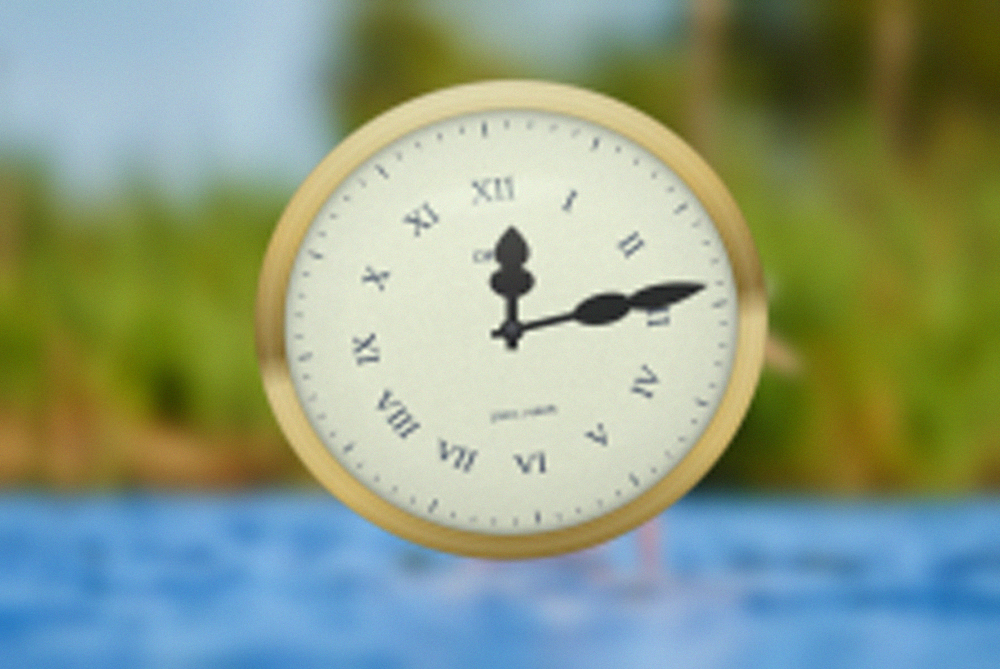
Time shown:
12,14
